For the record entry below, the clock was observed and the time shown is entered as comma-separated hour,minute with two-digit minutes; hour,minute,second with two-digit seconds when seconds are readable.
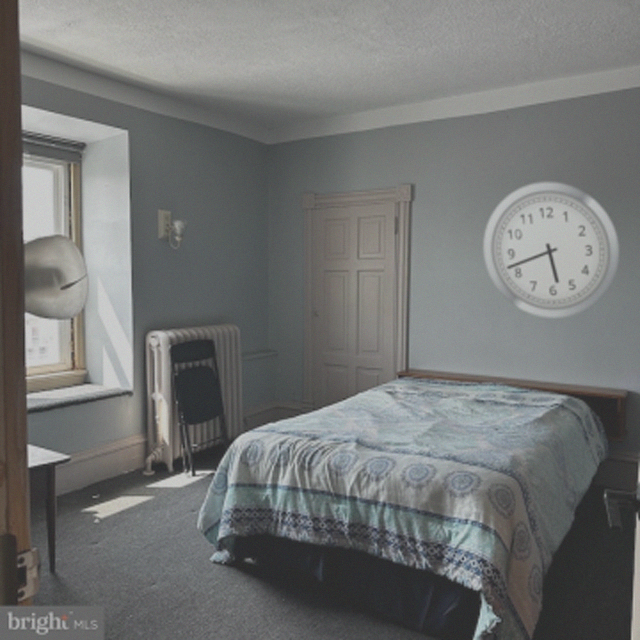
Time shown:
5,42
